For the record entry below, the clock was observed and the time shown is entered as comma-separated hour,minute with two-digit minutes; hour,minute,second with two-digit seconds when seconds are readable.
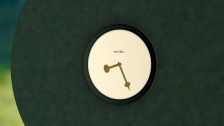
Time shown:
8,26
